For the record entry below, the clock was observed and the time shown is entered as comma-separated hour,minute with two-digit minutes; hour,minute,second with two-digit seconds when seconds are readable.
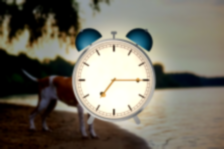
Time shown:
7,15
